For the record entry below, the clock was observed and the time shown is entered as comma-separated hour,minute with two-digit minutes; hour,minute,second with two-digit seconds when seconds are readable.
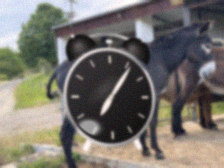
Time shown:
7,06
